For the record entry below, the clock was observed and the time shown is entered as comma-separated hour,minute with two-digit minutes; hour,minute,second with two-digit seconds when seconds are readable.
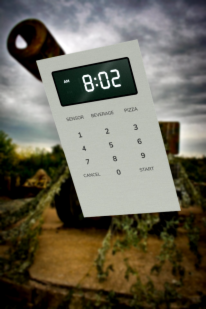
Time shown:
8,02
